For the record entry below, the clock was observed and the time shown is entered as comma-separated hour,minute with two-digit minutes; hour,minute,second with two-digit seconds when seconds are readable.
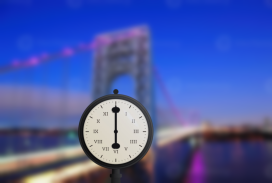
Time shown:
6,00
